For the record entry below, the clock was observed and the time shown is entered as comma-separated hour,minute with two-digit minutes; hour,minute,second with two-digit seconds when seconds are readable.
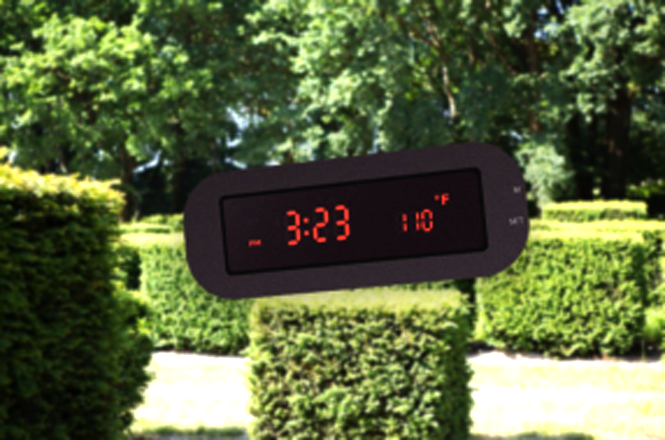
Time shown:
3,23
